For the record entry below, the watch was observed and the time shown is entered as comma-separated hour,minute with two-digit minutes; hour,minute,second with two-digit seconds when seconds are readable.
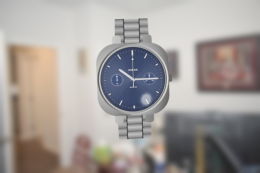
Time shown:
10,15
